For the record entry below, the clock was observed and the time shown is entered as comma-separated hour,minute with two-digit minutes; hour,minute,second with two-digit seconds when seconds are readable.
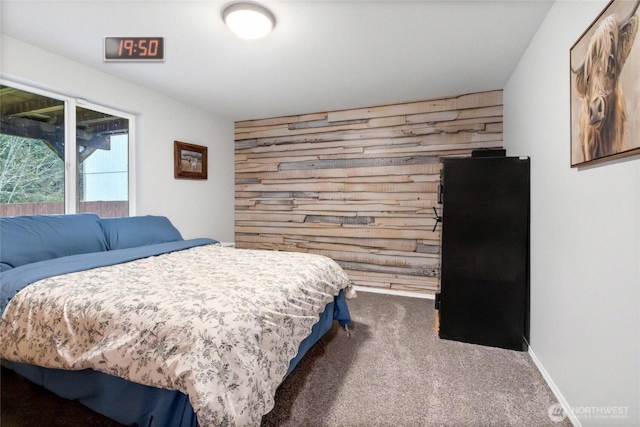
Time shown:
19,50
